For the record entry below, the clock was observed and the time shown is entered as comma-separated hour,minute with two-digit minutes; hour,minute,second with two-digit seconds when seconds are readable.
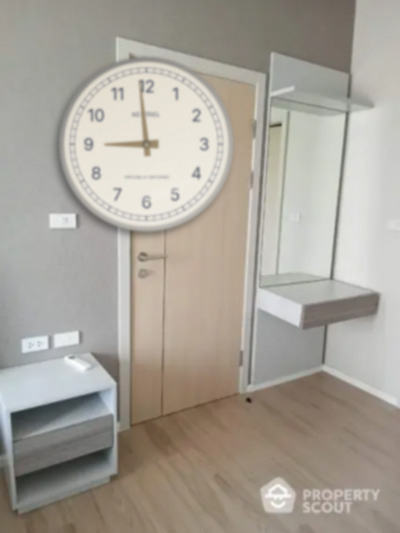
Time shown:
8,59
